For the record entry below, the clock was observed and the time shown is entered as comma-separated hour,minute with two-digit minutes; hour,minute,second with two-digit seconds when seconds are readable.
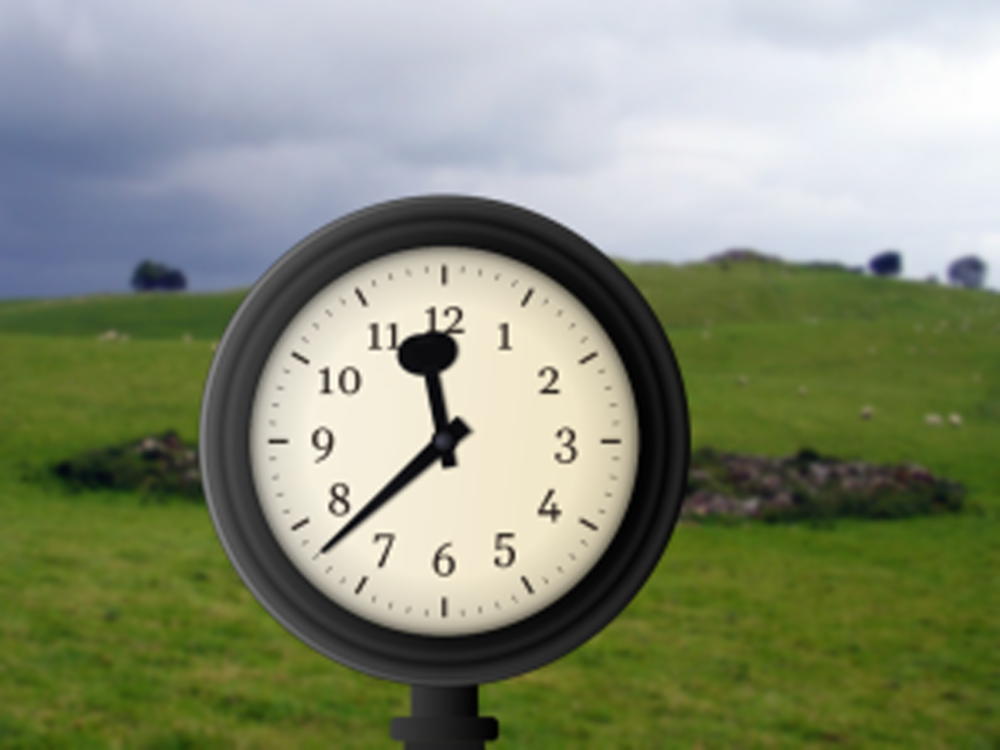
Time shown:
11,38
